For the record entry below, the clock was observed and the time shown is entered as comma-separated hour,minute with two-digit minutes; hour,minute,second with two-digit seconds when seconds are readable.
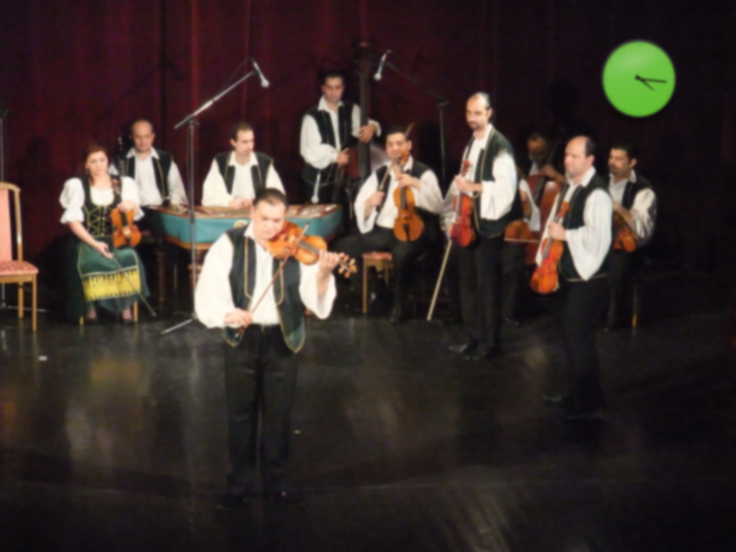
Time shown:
4,16
